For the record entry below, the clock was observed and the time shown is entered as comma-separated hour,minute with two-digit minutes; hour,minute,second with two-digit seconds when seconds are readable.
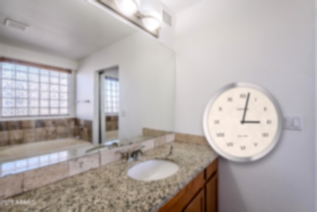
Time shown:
3,02
